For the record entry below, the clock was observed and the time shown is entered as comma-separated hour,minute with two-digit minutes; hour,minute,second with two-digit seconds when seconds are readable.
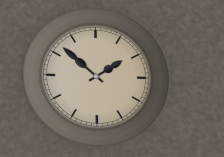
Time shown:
1,52
